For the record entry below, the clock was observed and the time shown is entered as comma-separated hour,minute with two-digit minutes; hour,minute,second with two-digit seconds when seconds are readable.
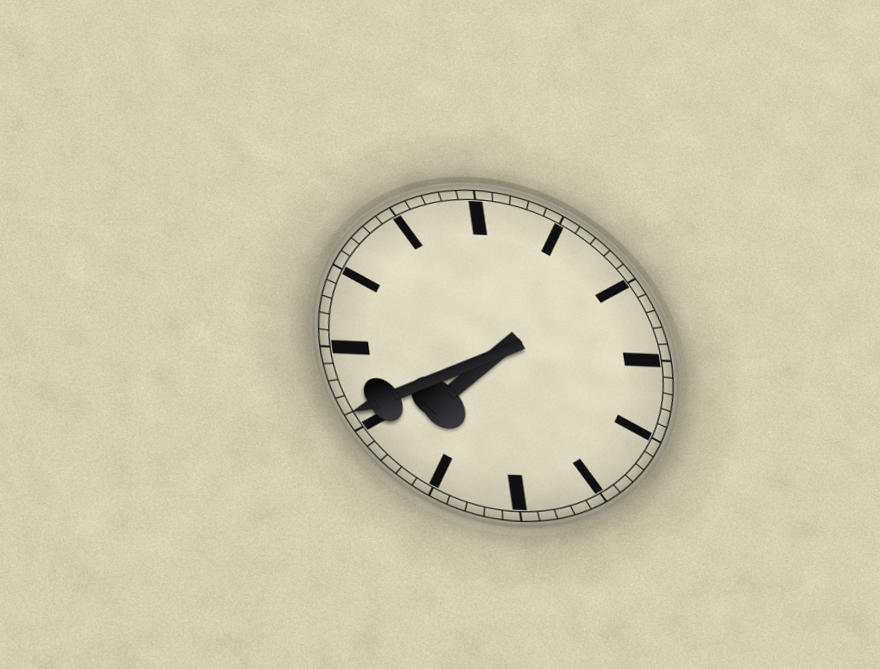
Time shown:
7,41
